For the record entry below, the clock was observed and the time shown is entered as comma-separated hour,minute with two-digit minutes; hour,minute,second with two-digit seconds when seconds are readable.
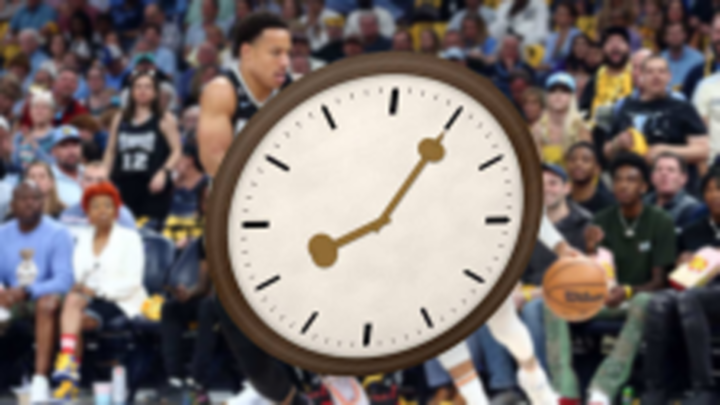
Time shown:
8,05
